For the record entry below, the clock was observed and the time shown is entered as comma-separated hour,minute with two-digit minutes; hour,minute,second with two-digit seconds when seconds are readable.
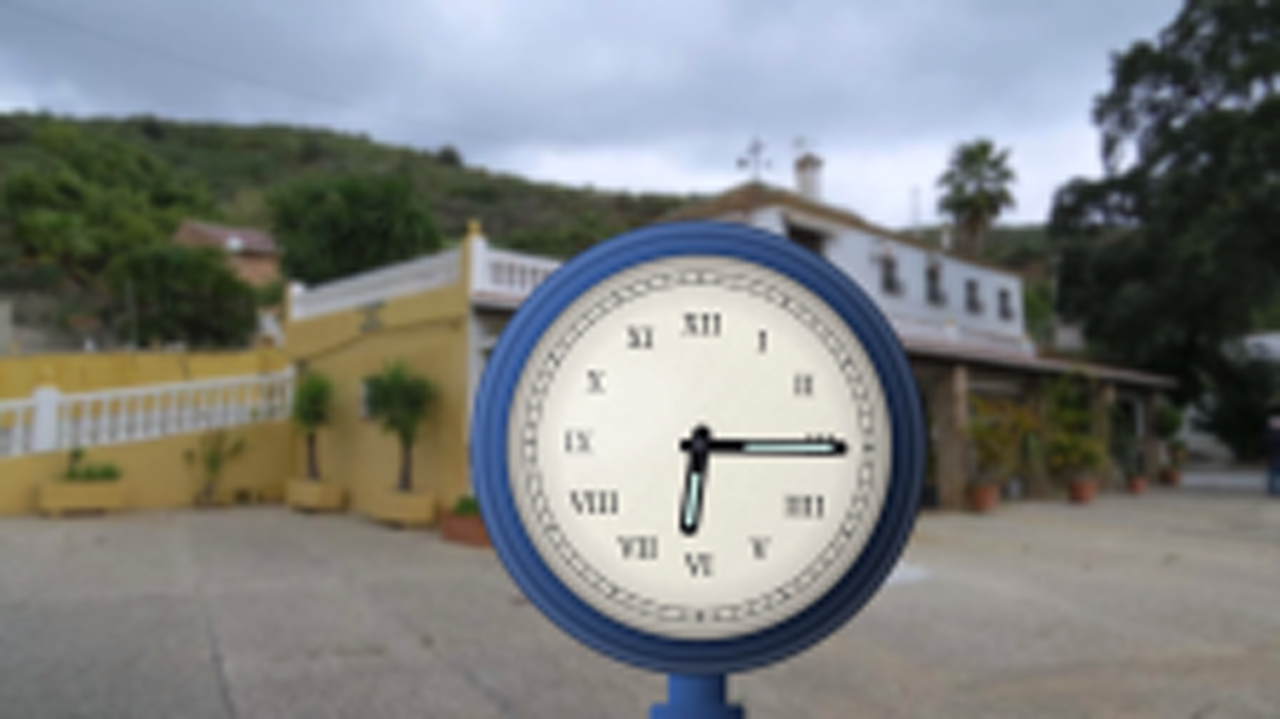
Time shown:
6,15
